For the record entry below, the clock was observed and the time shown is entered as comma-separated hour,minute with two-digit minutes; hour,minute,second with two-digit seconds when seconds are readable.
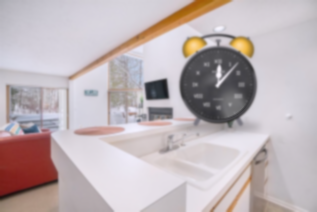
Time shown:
12,07
